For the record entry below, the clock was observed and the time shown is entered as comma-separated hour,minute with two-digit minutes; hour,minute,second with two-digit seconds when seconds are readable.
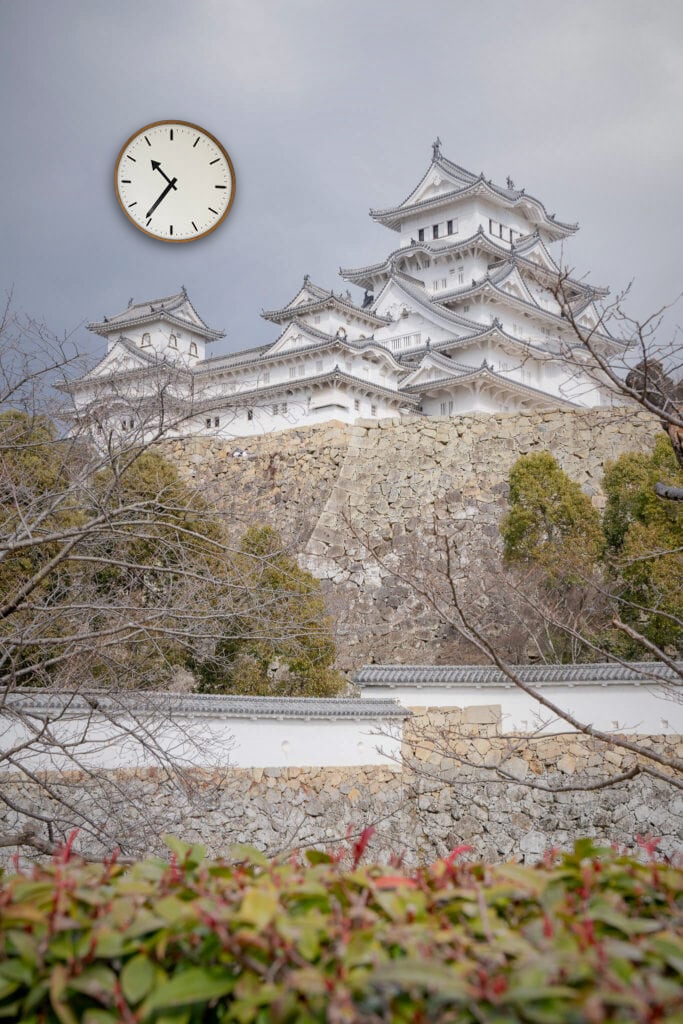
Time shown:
10,36
